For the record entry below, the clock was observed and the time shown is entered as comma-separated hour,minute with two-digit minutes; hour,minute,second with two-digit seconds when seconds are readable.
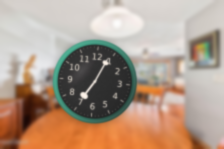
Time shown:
7,04
